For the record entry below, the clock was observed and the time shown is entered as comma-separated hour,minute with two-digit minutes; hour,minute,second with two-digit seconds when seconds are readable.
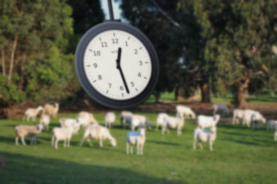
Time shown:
12,28
